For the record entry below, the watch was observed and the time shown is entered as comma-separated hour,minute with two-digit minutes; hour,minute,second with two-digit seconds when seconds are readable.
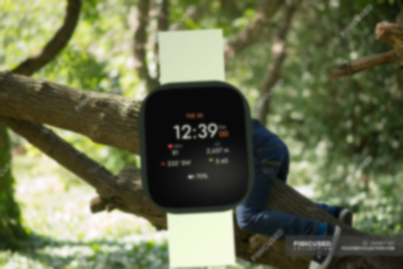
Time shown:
12,39
